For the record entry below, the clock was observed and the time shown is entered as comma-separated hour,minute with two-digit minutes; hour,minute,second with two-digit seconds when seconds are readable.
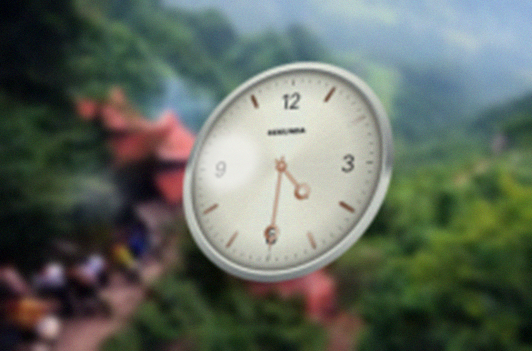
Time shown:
4,30
